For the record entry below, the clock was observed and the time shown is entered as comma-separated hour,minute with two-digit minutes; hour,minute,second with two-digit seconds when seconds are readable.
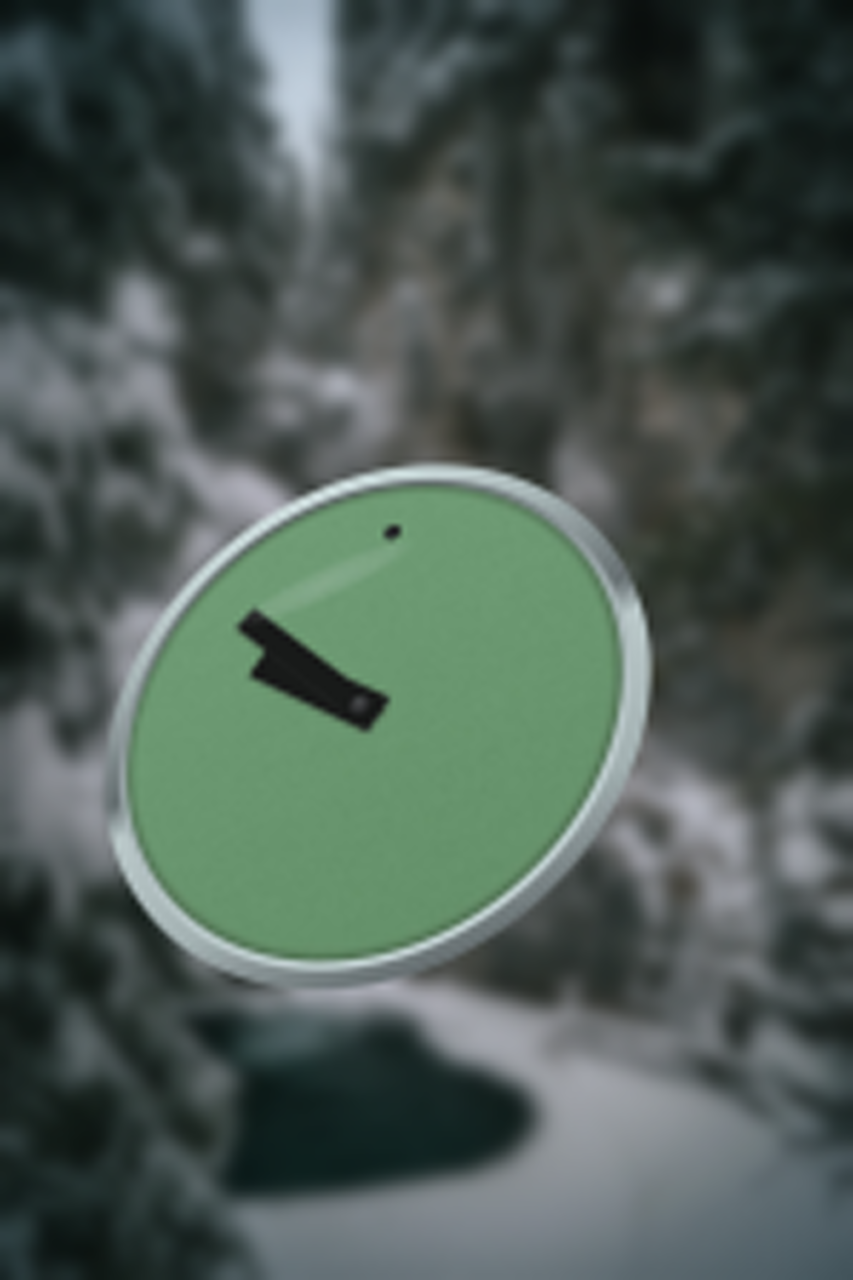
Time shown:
9,51
